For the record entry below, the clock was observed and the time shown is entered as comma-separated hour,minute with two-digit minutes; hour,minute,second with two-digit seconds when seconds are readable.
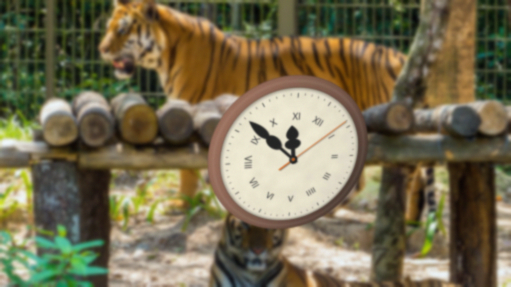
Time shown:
10,47,04
